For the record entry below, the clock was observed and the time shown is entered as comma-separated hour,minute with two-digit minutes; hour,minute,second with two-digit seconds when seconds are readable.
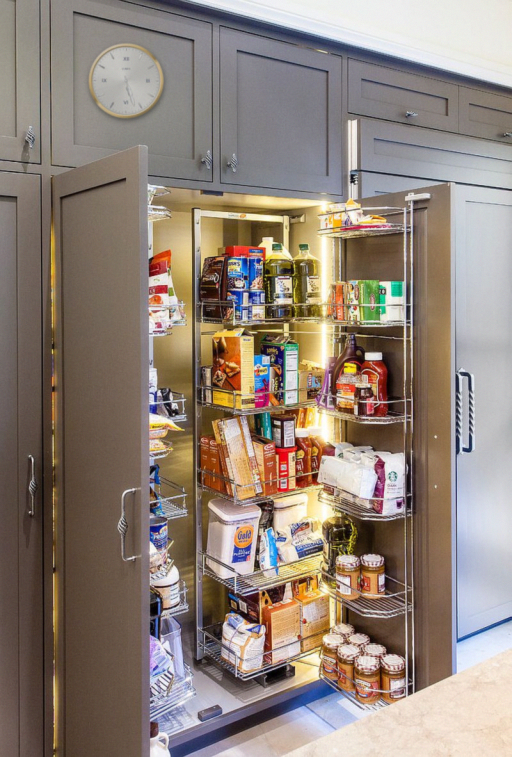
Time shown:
5,27
